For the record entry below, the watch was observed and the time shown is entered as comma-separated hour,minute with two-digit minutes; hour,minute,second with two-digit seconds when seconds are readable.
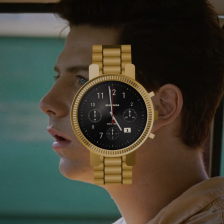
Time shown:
4,59
